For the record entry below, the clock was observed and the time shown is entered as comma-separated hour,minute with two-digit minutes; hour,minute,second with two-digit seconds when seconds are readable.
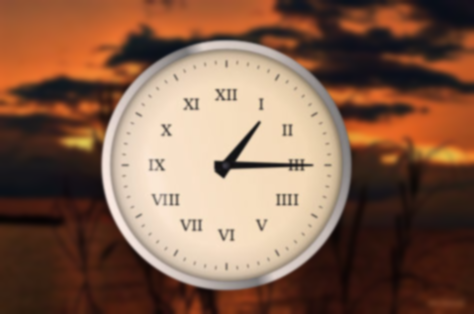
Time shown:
1,15
